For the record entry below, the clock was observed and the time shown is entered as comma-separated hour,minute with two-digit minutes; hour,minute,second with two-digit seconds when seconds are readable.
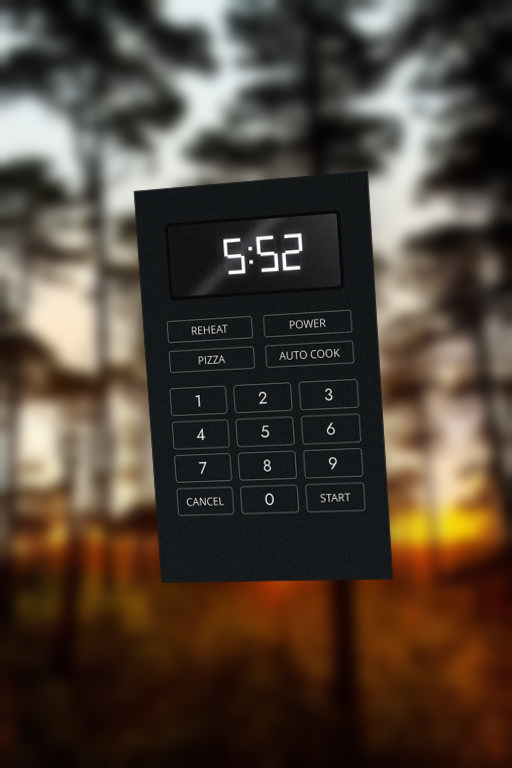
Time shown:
5,52
